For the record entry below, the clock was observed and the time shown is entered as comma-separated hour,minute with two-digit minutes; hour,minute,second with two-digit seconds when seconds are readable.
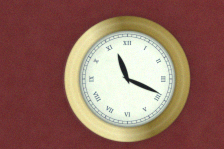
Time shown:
11,19
